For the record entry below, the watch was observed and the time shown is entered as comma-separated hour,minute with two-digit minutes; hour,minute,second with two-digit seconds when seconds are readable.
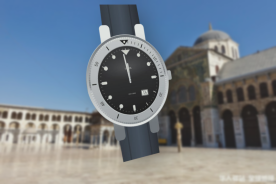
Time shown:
11,59
